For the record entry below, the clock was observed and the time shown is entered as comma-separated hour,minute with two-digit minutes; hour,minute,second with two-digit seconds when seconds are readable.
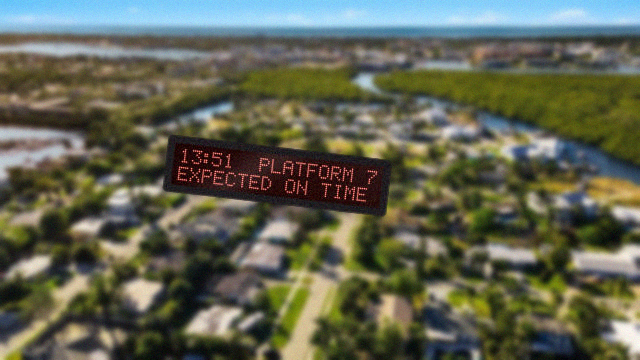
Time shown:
13,51
